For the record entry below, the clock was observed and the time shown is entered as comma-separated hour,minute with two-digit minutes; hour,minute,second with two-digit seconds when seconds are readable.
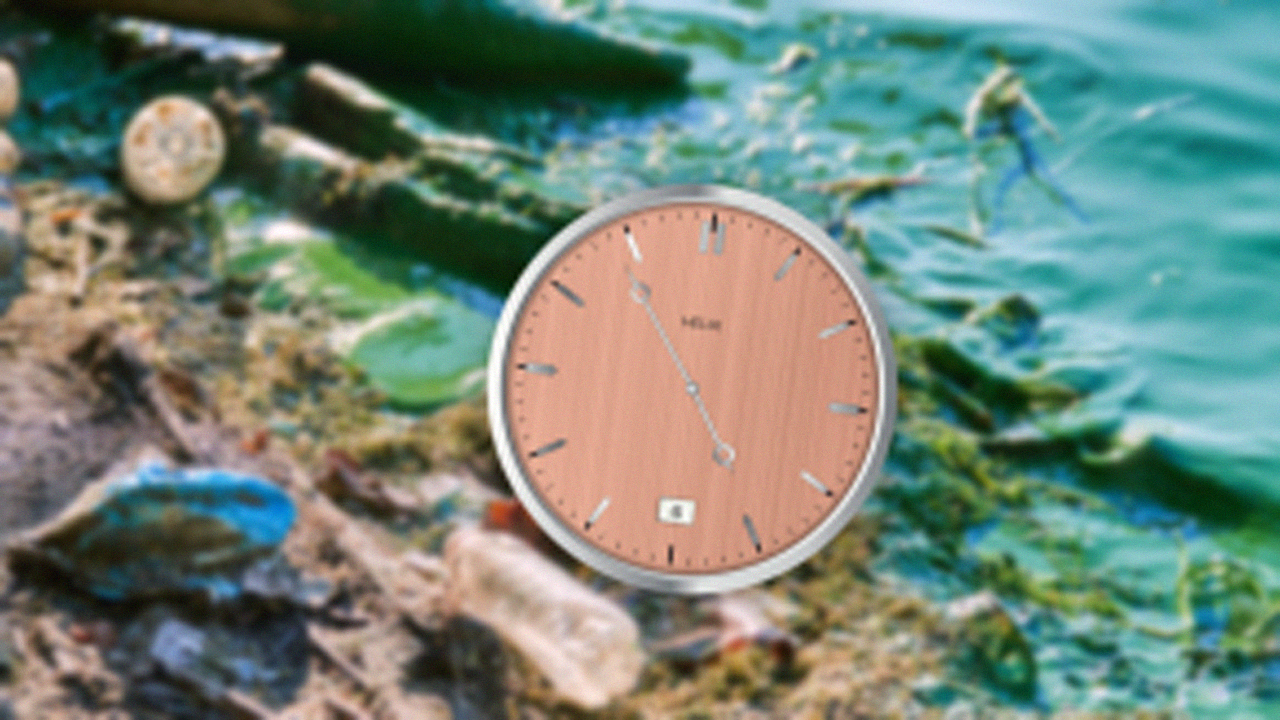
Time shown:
4,54
